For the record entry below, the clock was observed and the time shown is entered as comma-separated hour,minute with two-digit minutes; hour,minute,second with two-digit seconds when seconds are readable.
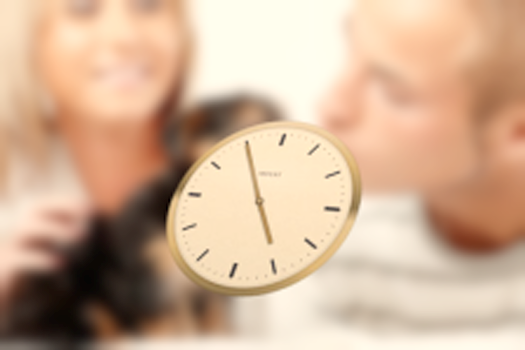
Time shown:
4,55
